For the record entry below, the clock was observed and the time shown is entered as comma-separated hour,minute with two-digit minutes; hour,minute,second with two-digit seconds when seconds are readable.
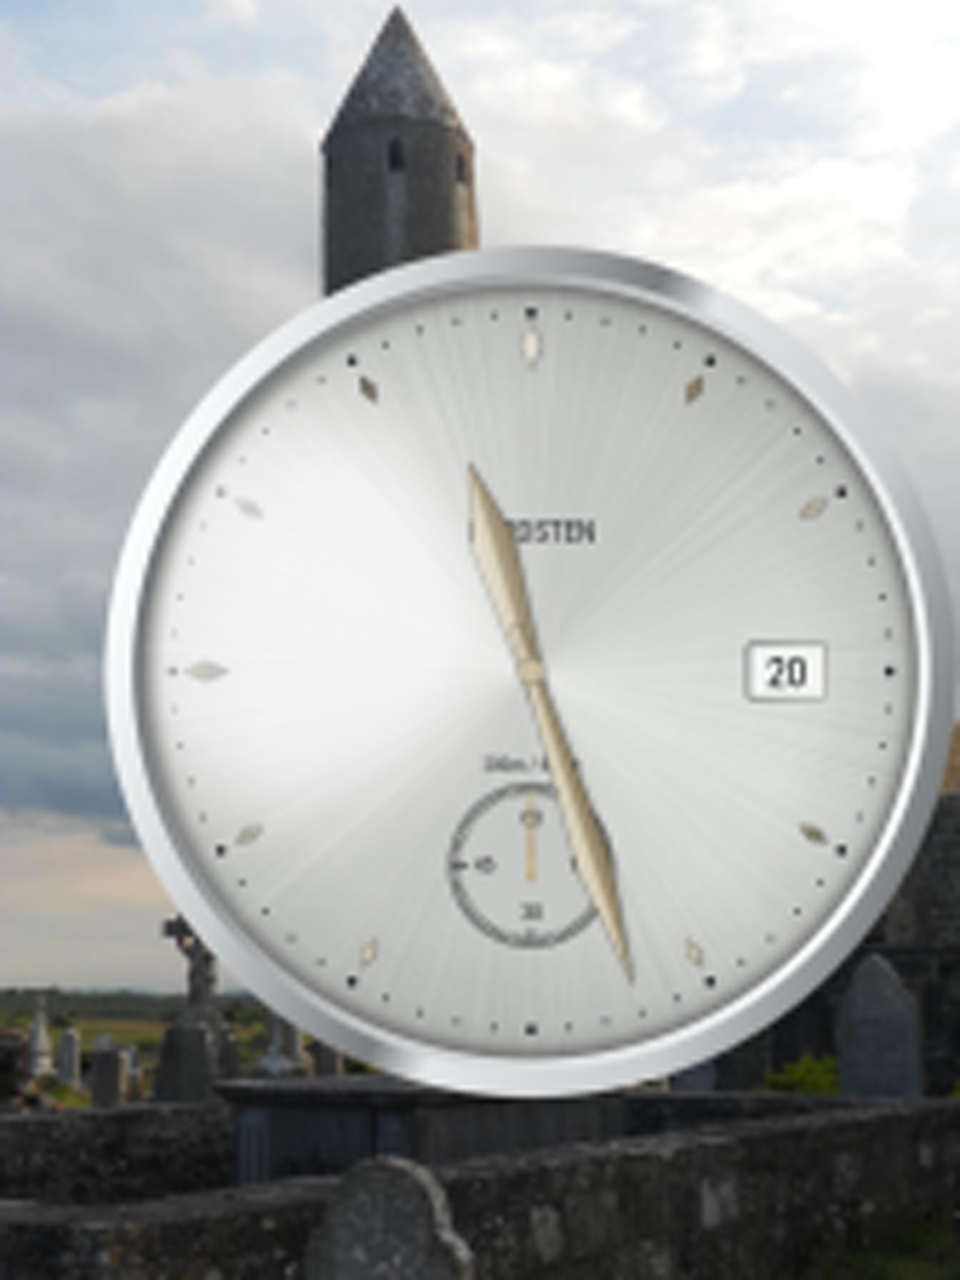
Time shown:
11,27
